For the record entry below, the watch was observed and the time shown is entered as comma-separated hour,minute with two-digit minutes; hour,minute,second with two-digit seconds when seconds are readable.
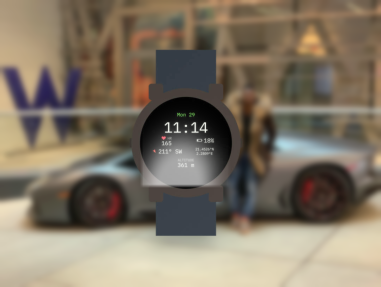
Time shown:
11,14
